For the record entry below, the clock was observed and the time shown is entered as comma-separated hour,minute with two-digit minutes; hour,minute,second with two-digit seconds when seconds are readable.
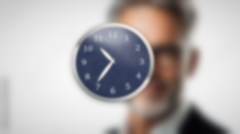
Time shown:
10,36
